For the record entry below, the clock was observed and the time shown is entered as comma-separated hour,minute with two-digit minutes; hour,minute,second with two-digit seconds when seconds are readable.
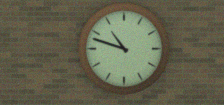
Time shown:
10,48
